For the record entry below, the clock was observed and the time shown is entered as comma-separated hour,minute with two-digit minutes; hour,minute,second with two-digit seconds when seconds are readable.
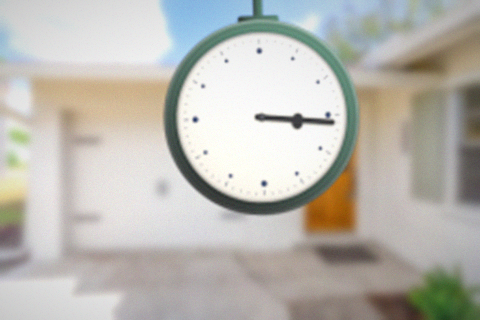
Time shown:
3,16
